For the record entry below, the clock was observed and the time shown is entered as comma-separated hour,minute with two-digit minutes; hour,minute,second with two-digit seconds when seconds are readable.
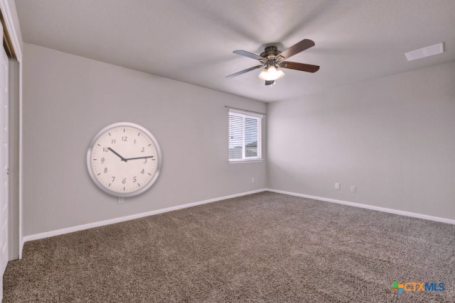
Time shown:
10,14
